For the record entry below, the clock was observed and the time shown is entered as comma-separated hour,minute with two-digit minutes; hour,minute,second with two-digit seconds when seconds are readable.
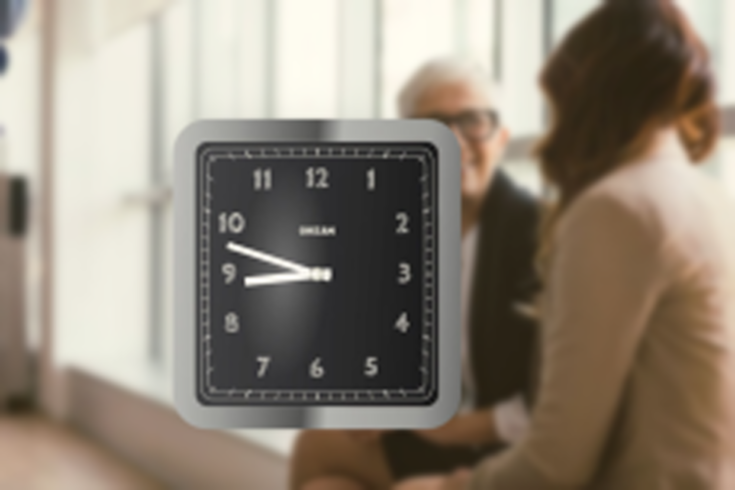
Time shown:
8,48
